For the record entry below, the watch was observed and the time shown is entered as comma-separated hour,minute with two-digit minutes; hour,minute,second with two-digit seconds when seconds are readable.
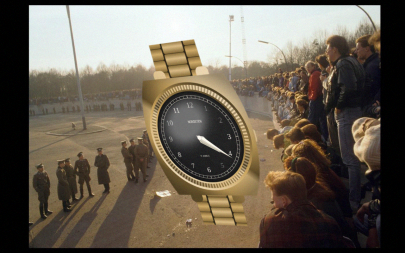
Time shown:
4,21
